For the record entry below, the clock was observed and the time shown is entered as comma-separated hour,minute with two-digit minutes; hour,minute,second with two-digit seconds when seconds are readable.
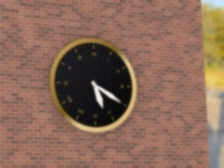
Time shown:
5,20
